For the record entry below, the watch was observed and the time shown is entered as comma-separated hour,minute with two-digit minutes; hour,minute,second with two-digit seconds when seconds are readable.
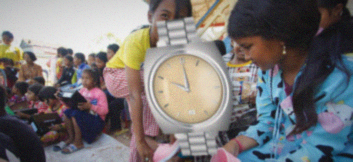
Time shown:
10,00
